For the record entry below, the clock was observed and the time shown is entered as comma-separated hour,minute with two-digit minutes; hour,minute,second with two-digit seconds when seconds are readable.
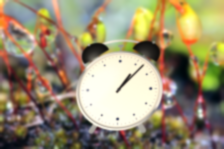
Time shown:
1,07
